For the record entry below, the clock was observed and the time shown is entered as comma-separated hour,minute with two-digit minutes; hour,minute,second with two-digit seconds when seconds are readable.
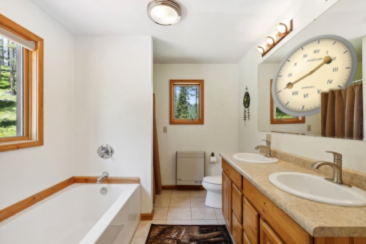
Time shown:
1,40
